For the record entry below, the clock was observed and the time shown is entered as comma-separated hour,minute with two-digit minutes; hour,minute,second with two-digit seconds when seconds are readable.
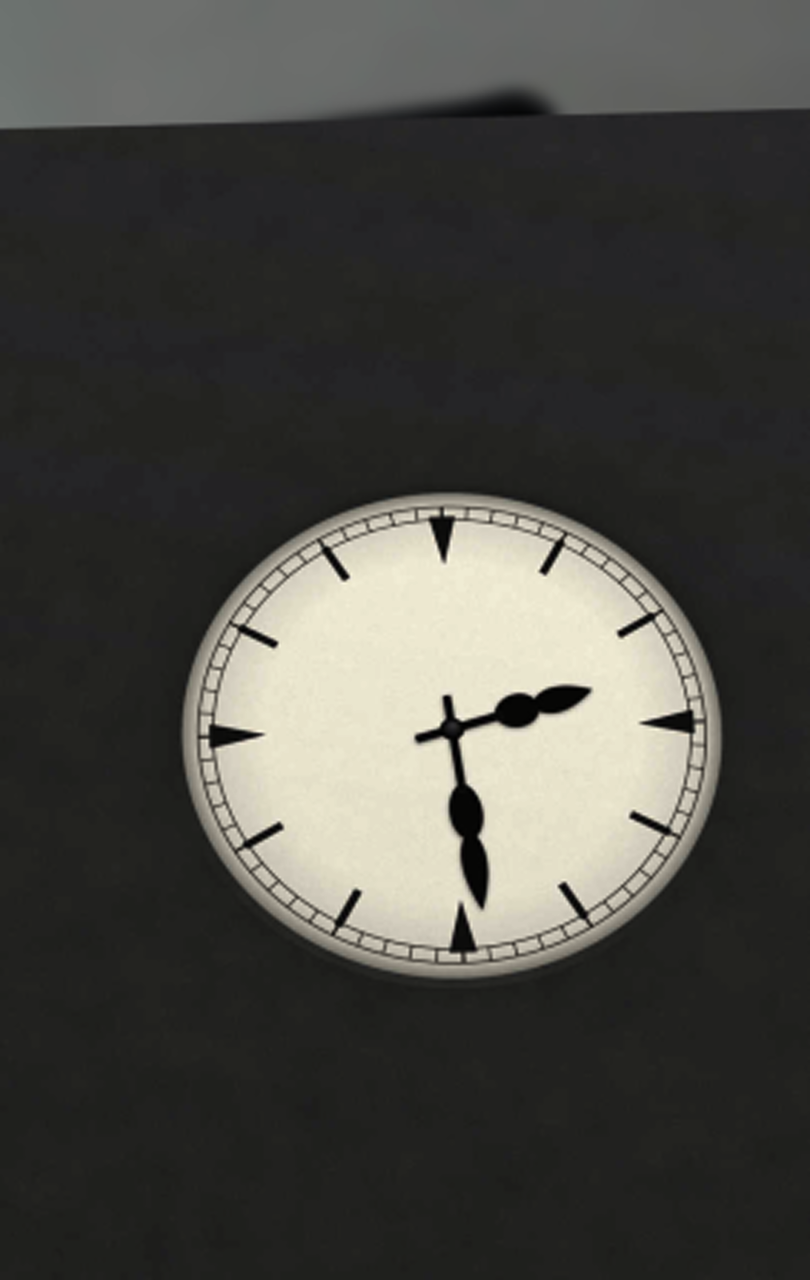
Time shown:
2,29
